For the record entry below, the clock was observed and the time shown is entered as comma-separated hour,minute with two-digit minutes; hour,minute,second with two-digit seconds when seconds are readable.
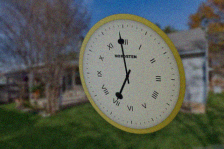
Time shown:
6,59
